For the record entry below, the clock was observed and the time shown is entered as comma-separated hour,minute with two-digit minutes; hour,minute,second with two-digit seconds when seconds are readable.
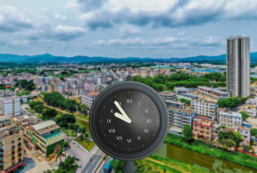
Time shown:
9,54
